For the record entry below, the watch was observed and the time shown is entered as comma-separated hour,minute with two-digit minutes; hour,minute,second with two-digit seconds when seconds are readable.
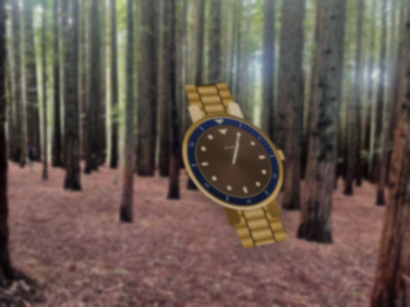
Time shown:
1,05
